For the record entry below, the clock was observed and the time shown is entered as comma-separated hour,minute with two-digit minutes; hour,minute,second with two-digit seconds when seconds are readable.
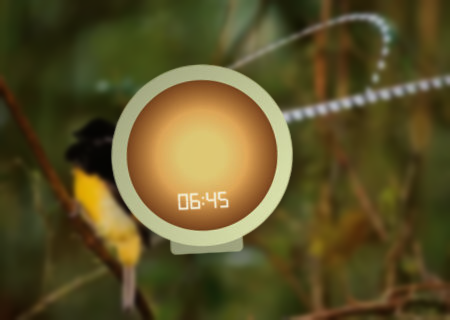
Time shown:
6,45
